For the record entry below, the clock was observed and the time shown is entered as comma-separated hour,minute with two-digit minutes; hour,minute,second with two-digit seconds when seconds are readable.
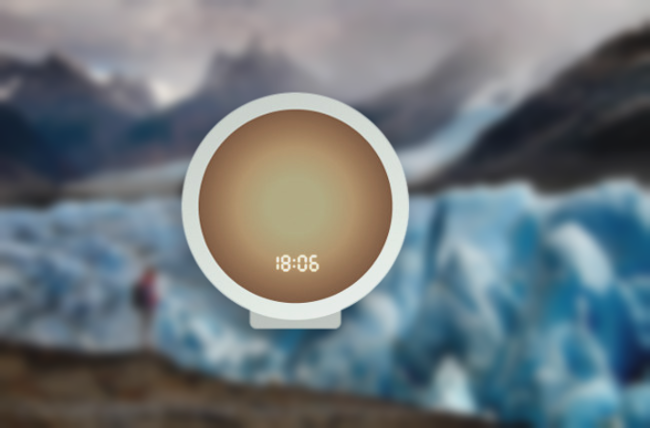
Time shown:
18,06
